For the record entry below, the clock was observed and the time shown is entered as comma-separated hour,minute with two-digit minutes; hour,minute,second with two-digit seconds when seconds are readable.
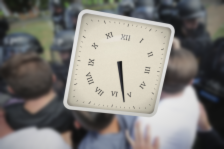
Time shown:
5,27
